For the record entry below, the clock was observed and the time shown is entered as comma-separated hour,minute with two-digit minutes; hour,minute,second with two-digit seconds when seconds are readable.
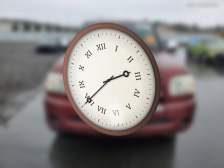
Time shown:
2,40
